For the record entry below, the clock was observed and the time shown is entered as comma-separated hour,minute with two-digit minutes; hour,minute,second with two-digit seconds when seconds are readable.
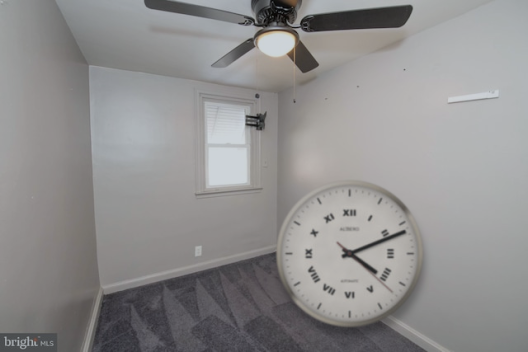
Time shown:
4,11,22
